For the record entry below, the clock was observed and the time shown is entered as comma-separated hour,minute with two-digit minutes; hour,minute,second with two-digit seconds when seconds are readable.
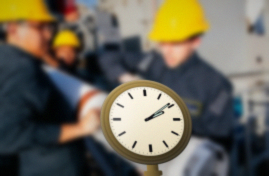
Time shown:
2,09
